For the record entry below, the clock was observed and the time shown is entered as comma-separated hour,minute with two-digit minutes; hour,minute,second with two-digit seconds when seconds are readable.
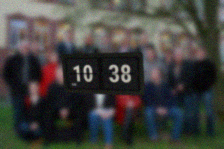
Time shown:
10,38
